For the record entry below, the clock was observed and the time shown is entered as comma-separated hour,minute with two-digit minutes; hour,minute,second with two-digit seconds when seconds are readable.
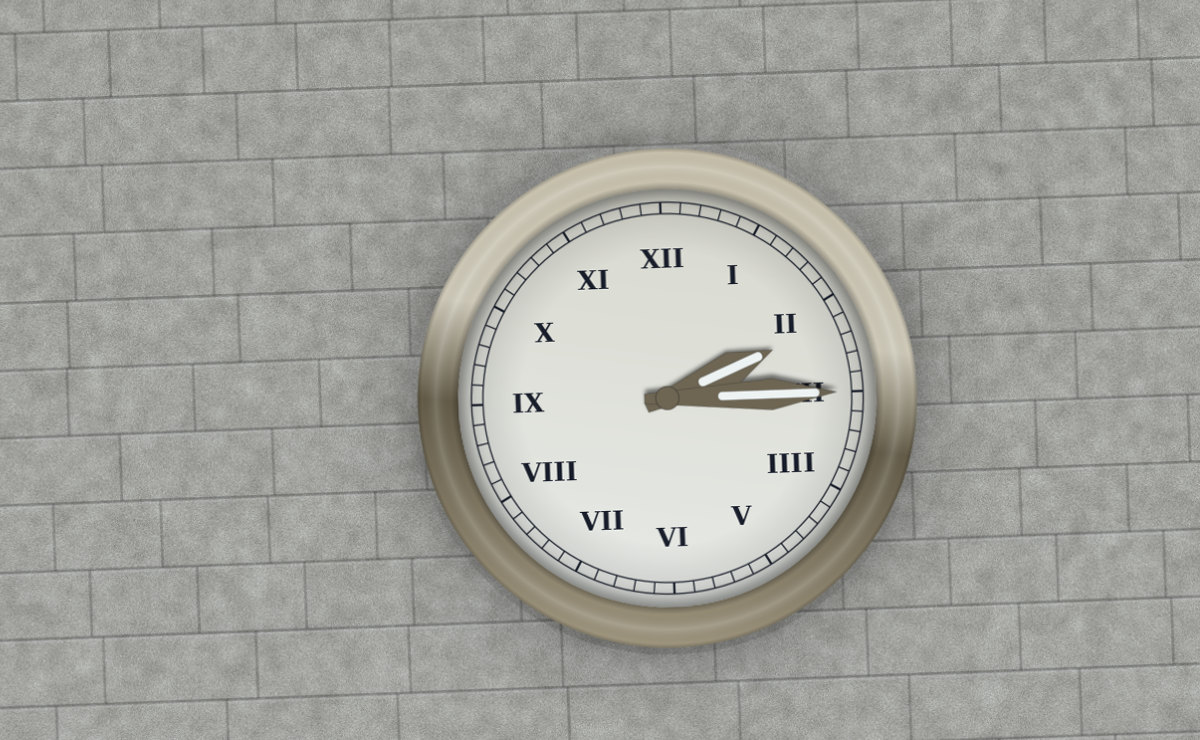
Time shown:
2,15
